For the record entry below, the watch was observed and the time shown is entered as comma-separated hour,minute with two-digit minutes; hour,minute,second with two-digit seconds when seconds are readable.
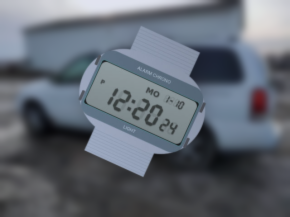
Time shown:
12,20,24
